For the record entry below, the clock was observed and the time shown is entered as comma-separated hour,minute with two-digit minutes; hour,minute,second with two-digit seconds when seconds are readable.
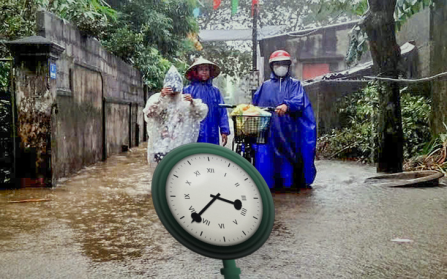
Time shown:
3,38
